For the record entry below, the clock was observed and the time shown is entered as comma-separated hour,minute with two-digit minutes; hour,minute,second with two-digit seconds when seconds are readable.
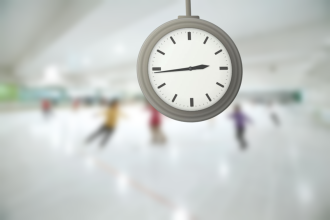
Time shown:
2,44
